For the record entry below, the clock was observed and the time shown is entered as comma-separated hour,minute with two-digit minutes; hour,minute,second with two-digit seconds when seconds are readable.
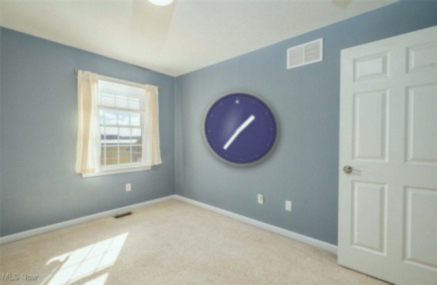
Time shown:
1,37
